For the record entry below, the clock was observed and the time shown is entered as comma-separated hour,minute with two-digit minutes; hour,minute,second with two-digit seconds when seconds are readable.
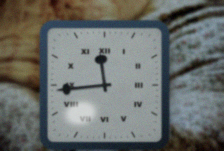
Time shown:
11,44
